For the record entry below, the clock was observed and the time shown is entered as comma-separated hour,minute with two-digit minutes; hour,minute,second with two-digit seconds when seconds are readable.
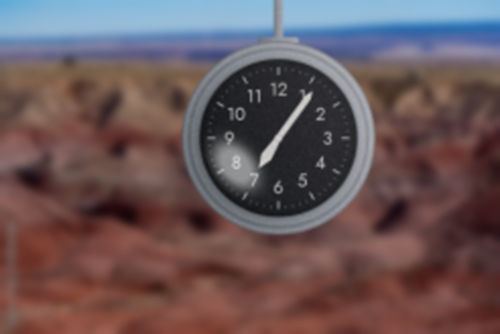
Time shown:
7,06
